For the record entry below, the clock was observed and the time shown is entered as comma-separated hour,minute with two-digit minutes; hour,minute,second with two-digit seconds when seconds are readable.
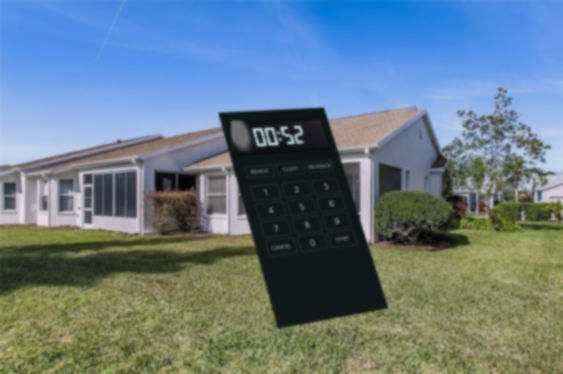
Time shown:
0,52
